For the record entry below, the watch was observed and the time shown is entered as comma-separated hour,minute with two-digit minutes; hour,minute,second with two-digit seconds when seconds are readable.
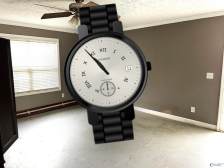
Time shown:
10,54
